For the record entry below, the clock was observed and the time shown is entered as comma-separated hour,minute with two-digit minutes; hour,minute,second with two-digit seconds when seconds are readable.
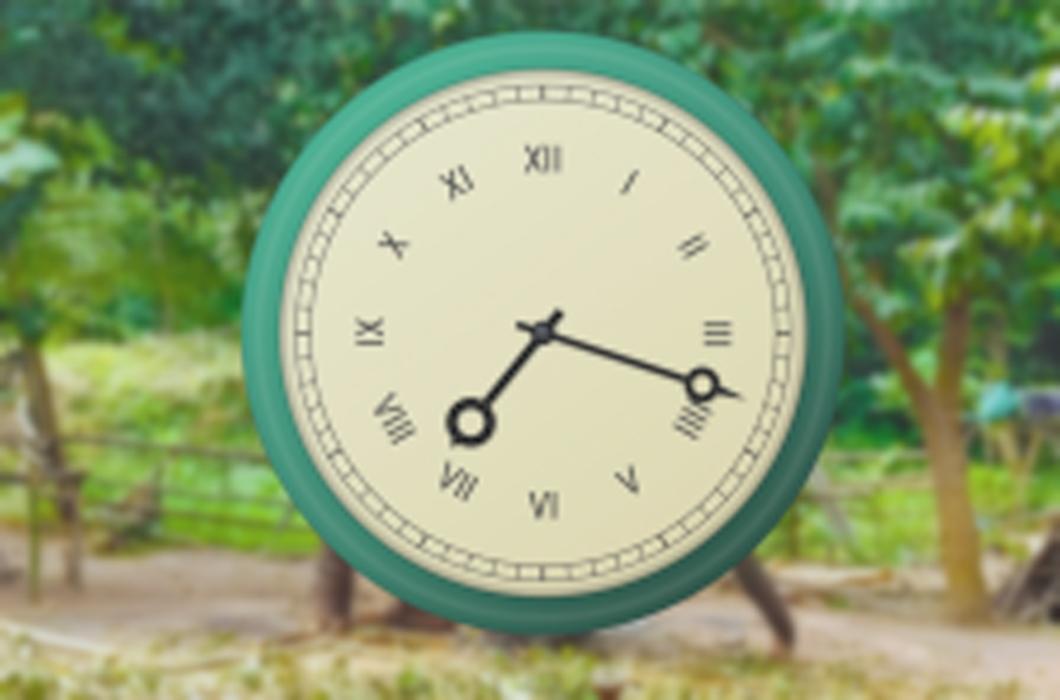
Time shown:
7,18
